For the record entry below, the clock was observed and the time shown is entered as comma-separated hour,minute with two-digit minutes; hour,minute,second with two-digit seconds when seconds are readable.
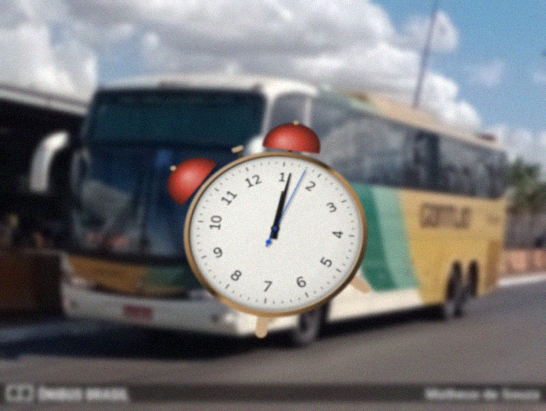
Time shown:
1,06,08
